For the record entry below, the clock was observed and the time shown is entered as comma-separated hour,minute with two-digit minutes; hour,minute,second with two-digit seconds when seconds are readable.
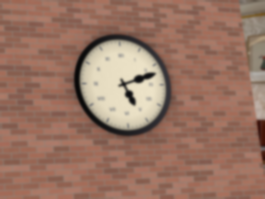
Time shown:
5,12
